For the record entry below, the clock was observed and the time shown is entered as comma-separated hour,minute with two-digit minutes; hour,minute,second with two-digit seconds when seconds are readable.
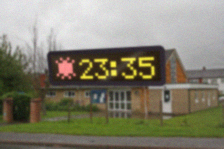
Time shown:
23,35
